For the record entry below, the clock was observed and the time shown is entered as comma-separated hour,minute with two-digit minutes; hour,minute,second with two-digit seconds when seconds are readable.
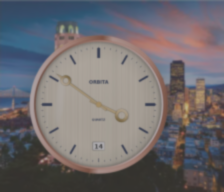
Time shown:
3,51
